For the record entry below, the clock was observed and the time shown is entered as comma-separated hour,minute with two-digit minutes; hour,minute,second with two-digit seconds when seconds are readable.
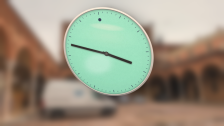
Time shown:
3,48
